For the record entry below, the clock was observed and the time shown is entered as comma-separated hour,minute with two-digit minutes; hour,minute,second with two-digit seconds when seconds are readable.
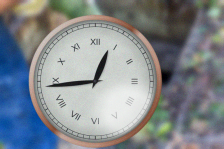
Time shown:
12,44
